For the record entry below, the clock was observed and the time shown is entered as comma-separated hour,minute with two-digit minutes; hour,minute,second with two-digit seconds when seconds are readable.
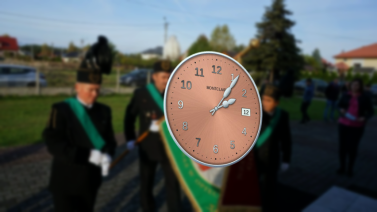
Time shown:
2,06
